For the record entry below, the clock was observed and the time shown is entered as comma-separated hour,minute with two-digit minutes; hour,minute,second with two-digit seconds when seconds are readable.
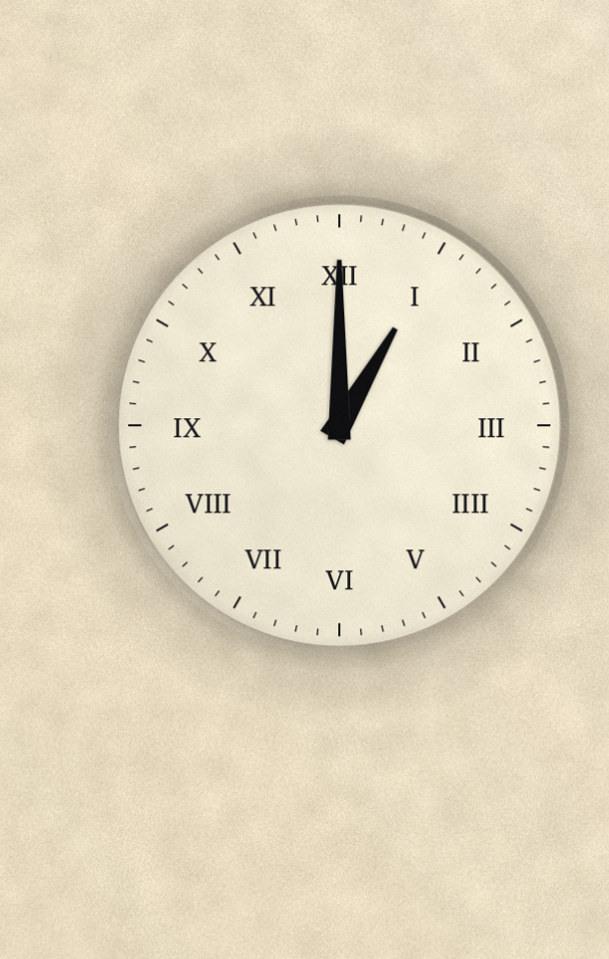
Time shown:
1,00
